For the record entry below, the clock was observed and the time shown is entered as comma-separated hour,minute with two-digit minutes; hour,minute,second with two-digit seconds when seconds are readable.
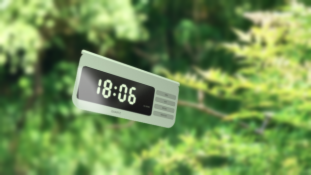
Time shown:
18,06
